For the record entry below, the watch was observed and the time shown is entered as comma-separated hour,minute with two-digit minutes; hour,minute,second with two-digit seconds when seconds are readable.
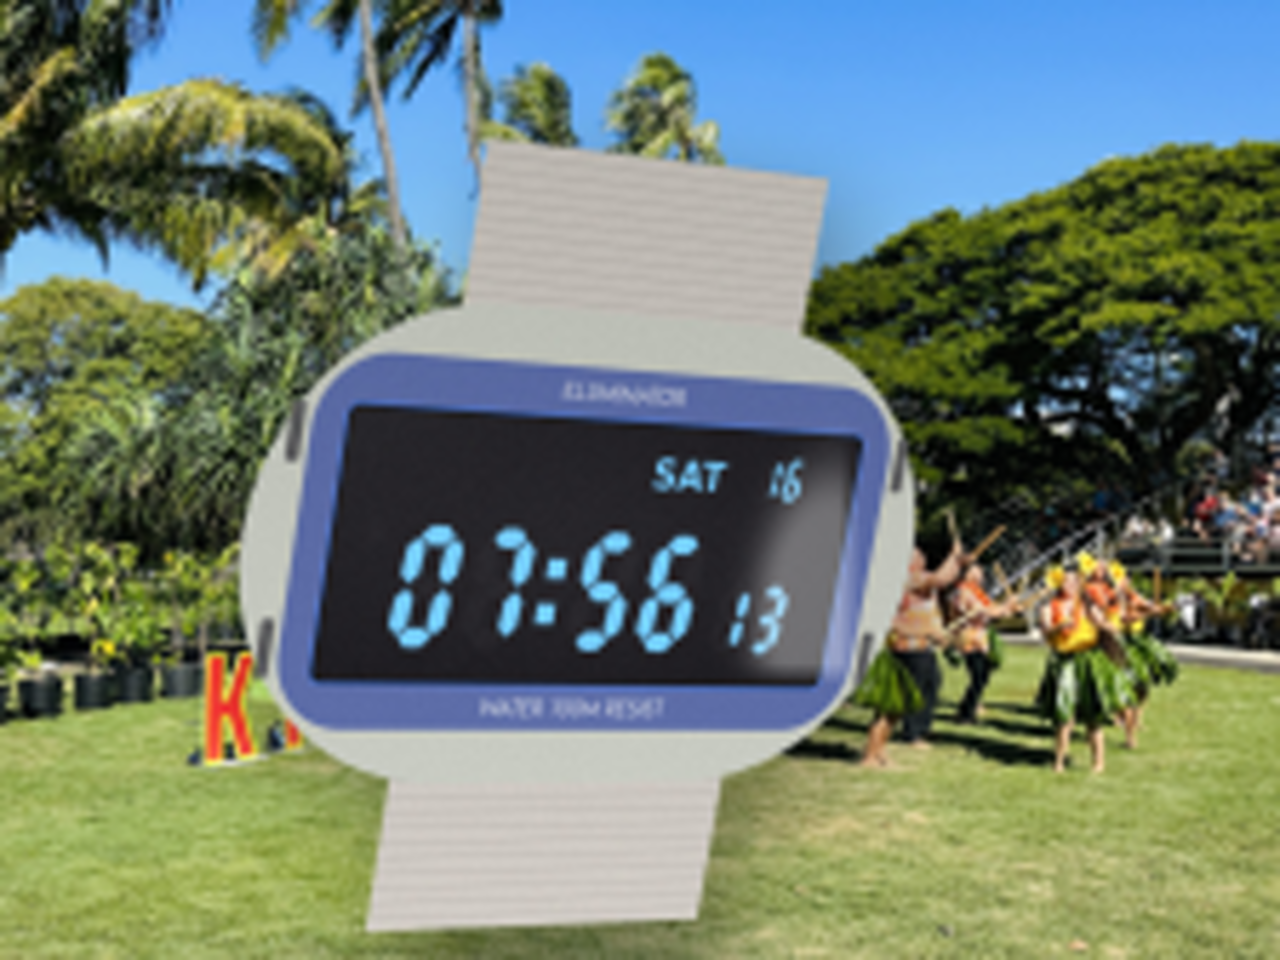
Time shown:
7,56,13
